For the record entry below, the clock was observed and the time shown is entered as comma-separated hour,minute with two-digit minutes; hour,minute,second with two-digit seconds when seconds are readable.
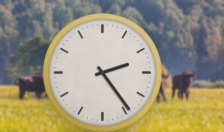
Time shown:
2,24
